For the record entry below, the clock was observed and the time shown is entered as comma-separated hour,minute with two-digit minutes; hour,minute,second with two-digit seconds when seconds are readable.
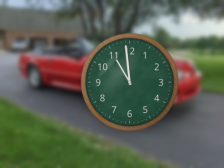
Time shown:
10,59
